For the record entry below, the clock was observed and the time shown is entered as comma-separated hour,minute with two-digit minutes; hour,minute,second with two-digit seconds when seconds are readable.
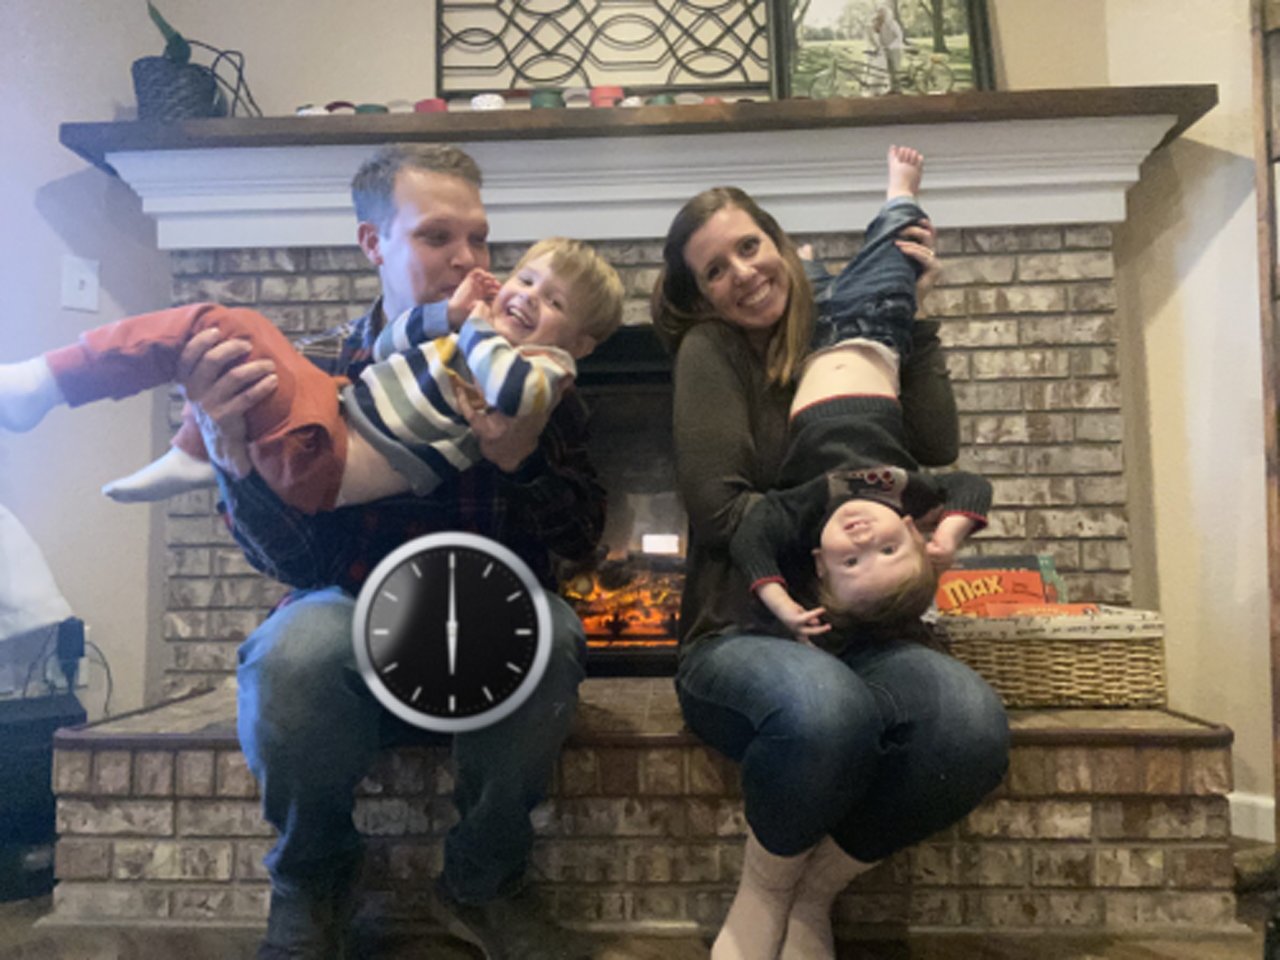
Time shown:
6,00
